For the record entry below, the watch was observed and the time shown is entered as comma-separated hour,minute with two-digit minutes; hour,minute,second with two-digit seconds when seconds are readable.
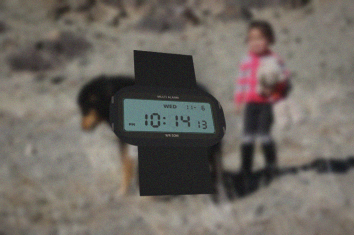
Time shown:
10,14,13
